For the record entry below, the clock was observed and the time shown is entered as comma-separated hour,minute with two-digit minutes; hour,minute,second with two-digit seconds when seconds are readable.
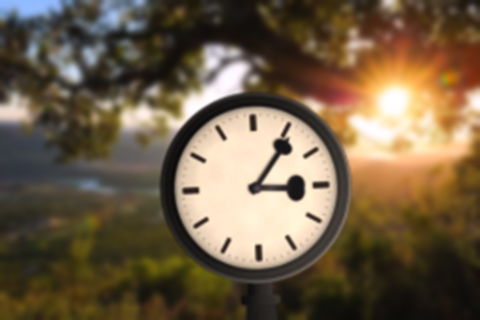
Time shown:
3,06
